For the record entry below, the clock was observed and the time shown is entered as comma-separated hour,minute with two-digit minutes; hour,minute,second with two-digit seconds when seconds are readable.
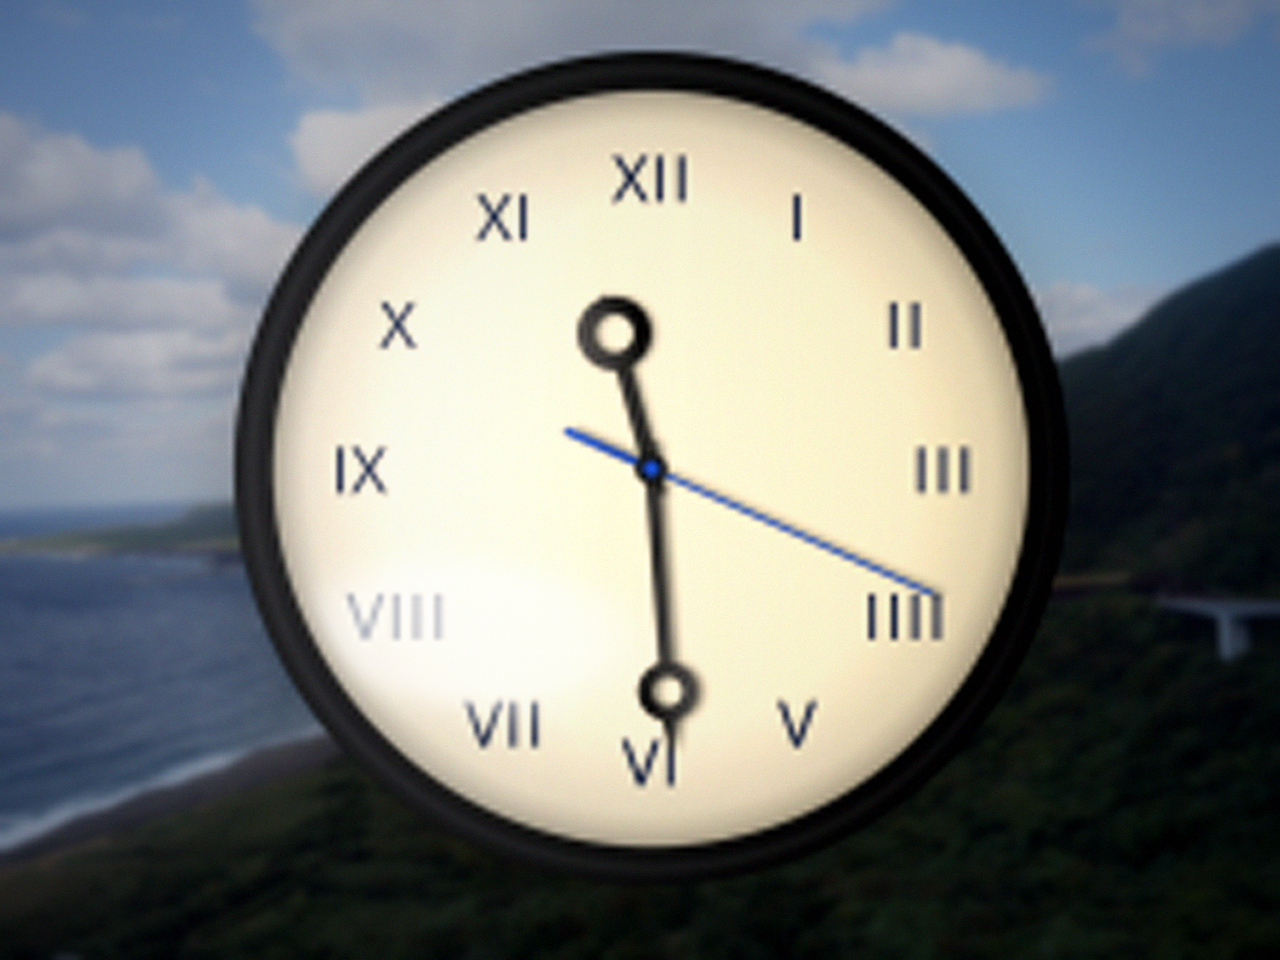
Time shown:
11,29,19
